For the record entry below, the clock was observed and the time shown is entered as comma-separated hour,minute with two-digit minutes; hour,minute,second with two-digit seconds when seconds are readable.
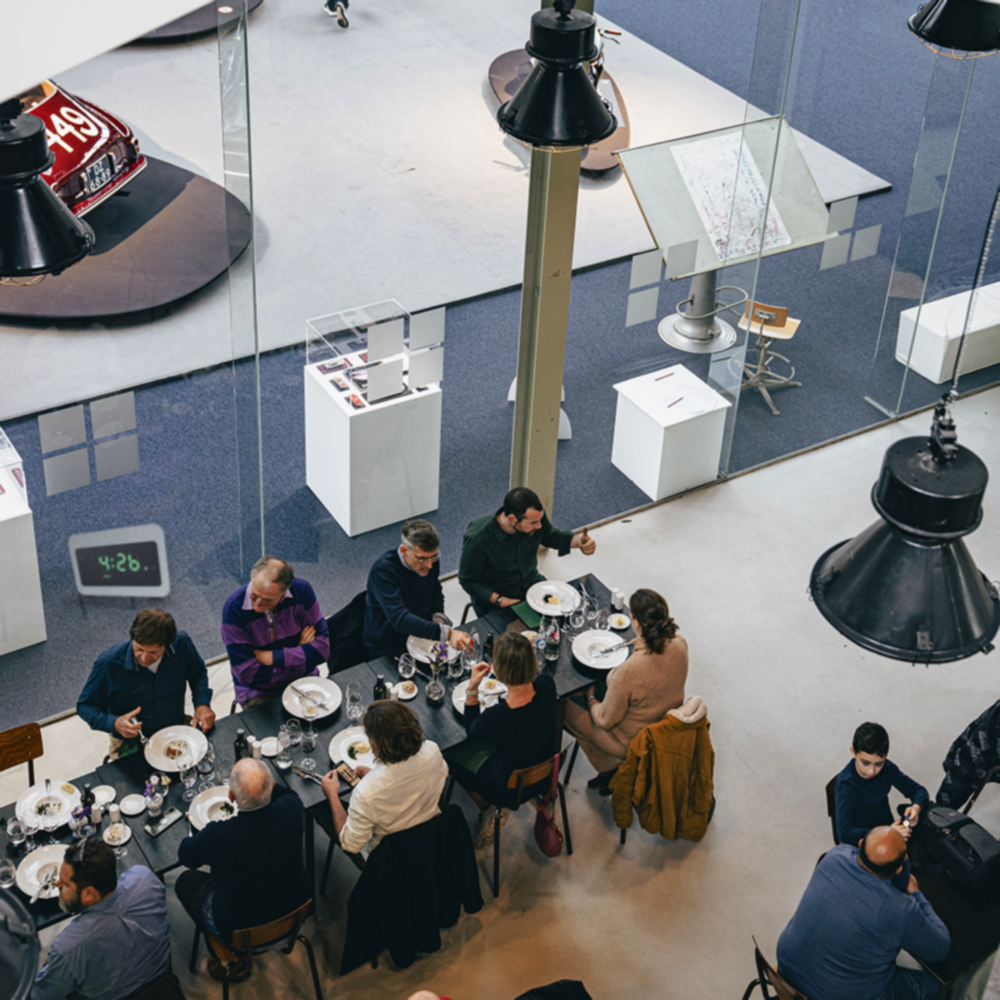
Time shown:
4,26
